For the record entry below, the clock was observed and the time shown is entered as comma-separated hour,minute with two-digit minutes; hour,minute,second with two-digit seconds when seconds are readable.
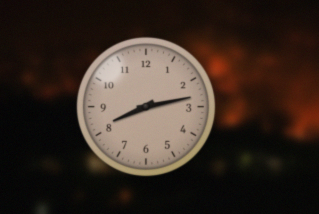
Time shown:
8,13
